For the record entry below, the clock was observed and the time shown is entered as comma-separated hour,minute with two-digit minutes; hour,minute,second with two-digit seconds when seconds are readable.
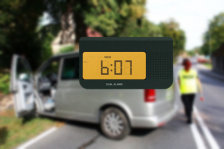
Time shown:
6,07
